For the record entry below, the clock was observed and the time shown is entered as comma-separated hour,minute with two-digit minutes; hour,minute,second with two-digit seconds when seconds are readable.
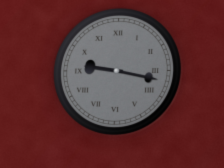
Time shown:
9,17
